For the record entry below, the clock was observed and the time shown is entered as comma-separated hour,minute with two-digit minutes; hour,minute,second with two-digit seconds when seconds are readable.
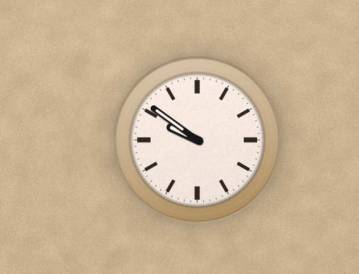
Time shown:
9,51
